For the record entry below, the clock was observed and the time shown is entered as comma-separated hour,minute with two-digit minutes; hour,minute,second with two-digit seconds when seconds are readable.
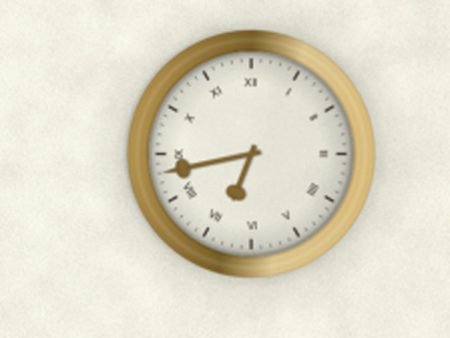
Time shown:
6,43
